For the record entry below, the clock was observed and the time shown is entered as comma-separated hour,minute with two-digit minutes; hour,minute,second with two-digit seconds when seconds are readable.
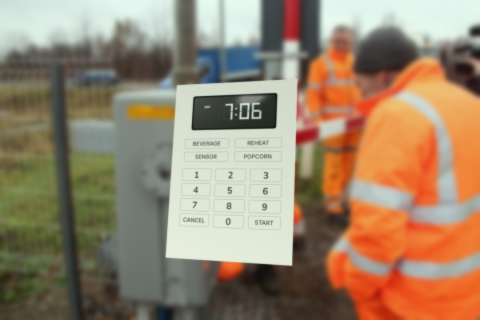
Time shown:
7,06
